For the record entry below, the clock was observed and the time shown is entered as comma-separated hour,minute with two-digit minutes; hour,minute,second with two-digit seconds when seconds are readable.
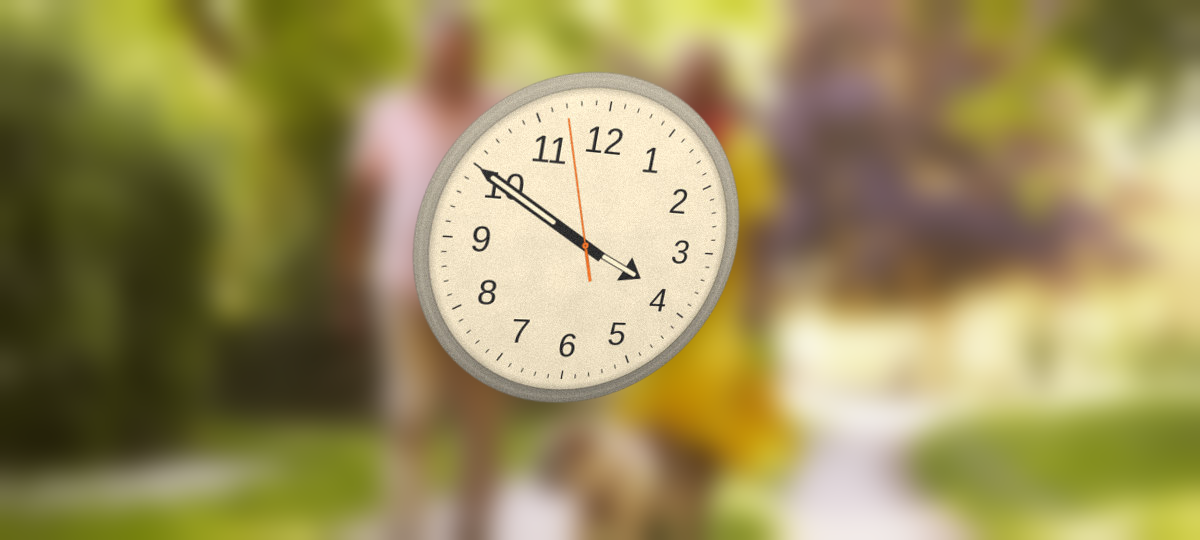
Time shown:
3,49,57
